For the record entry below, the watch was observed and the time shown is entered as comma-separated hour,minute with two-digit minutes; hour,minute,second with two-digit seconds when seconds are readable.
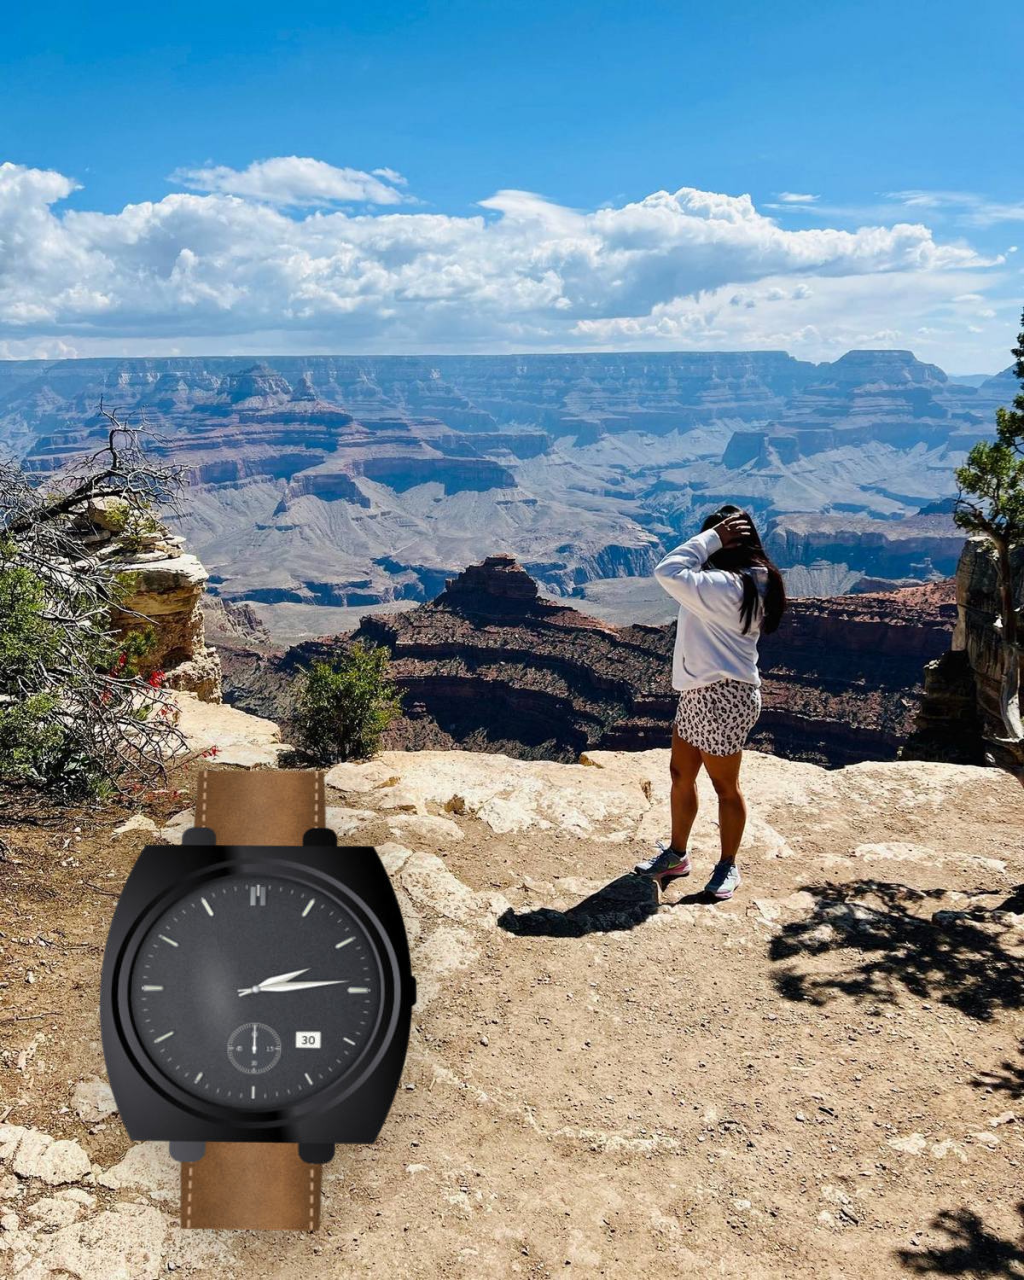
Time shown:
2,14
